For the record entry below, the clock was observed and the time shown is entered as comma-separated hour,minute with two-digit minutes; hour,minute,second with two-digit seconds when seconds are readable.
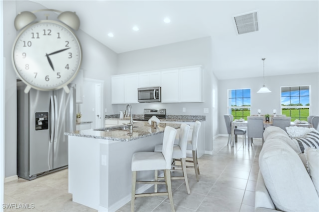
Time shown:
5,12
